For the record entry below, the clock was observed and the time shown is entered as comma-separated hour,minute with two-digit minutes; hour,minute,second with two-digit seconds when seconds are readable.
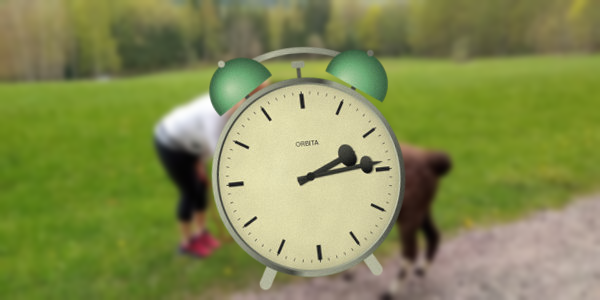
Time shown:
2,14
